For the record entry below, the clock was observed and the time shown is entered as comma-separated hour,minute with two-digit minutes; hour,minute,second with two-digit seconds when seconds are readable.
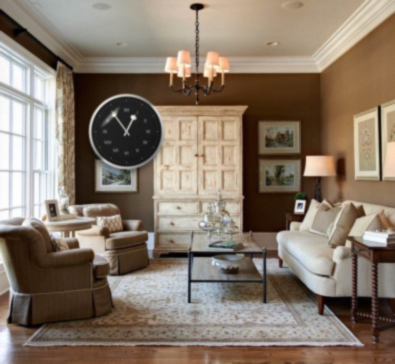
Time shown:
12,54
